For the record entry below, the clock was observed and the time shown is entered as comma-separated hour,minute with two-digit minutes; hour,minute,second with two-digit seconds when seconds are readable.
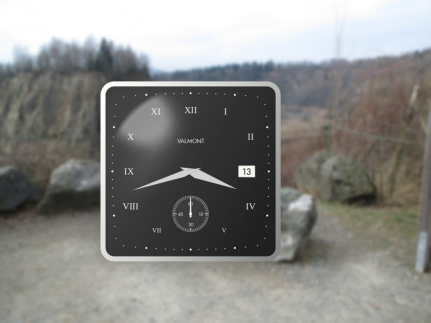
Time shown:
3,42
